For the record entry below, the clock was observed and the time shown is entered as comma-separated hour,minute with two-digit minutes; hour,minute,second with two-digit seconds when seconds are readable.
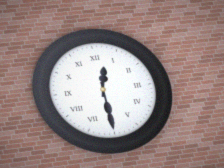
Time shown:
12,30
